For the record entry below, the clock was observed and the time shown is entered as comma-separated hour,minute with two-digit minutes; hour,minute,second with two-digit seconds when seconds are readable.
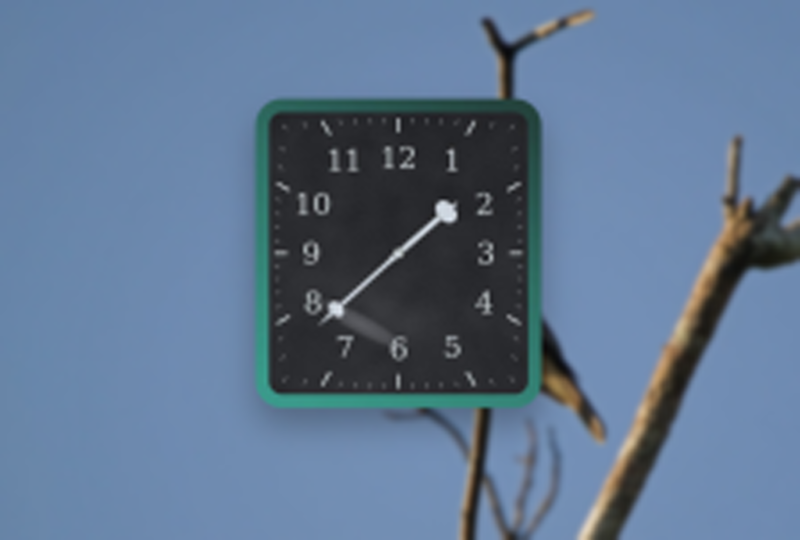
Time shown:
1,38
